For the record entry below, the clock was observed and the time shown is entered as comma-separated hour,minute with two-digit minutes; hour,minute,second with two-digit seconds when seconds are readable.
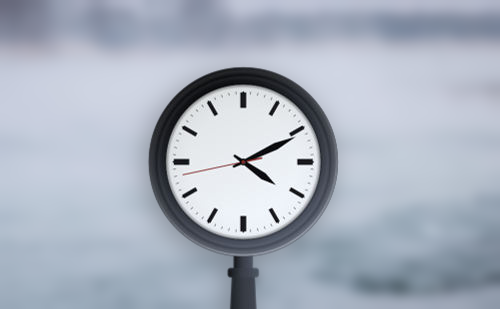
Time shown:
4,10,43
